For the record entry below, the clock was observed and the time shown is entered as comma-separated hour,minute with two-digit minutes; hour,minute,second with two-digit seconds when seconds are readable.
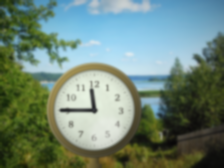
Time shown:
11,45
